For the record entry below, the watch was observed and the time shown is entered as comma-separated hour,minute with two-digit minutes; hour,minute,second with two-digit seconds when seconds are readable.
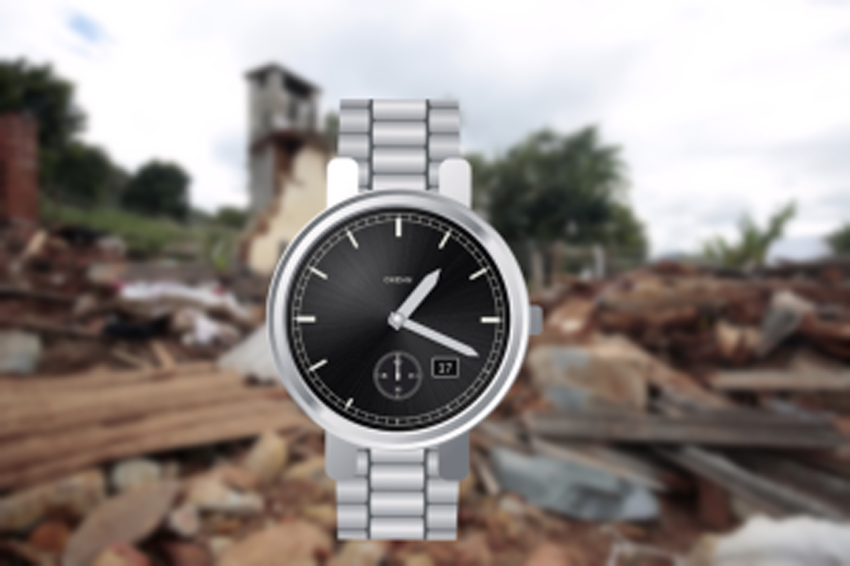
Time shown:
1,19
